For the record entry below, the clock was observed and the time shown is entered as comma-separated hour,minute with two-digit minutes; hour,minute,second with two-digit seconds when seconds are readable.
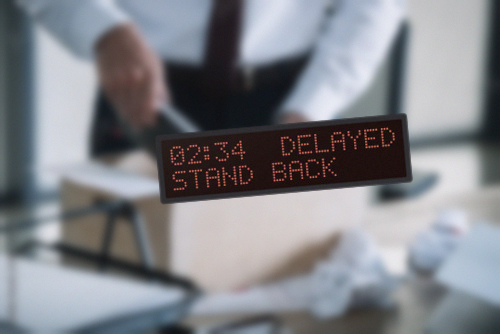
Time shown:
2,34
